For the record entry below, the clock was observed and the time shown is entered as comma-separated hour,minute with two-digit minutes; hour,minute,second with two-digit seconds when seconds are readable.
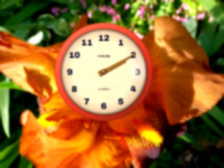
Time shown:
2,10
